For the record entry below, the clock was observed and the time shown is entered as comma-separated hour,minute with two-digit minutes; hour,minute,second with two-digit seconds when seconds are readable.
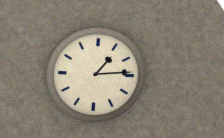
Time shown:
1,14
